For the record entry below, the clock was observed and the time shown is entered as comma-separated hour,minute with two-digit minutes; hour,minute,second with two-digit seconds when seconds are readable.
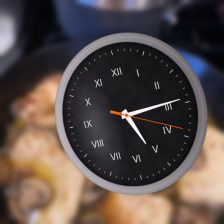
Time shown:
5,14,19
